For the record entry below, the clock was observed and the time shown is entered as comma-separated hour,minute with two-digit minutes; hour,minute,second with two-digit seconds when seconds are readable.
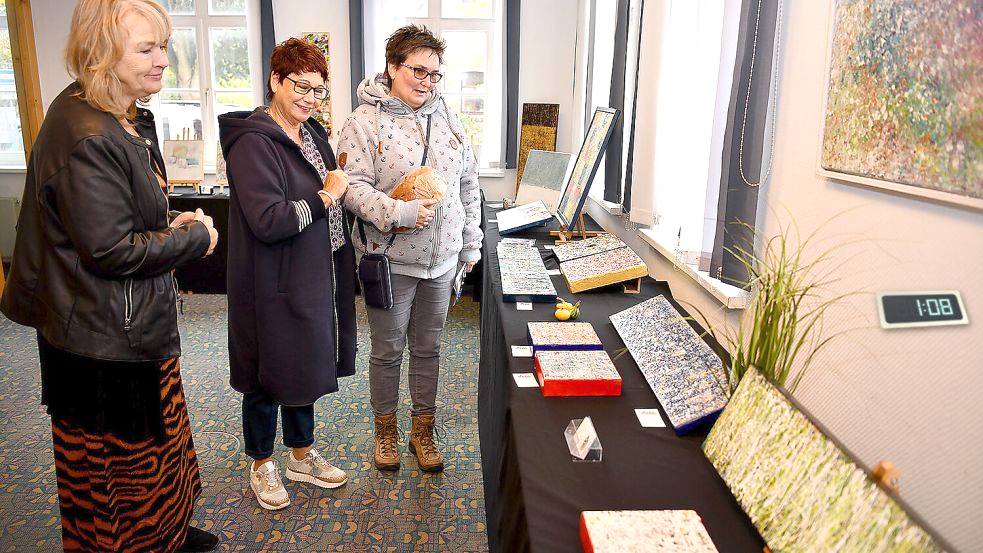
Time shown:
1,08
